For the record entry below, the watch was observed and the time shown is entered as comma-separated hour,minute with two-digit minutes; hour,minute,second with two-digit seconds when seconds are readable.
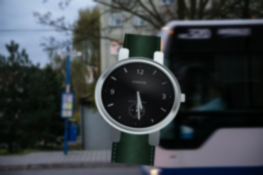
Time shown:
5,29
